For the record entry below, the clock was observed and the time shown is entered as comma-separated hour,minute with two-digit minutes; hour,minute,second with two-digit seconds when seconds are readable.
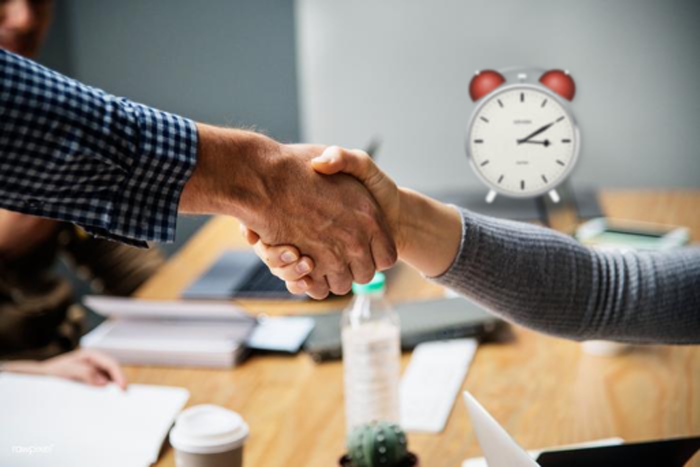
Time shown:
3,10
